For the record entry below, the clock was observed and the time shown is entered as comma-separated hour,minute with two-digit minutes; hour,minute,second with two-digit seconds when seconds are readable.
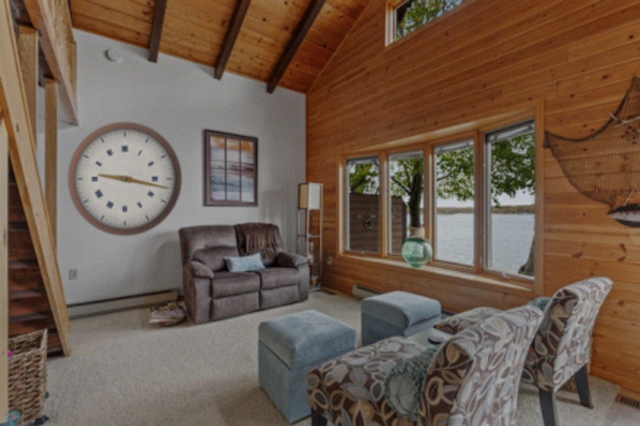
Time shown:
9,17
